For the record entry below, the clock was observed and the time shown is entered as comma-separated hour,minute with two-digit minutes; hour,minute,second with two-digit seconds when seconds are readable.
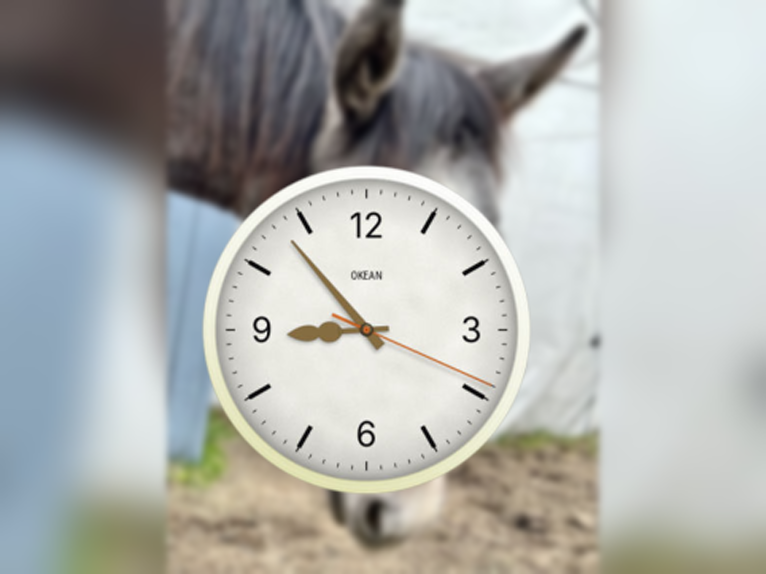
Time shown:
8,53,19
